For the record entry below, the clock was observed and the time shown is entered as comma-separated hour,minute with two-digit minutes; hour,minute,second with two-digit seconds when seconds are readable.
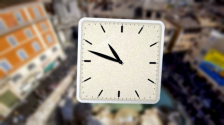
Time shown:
10,48
